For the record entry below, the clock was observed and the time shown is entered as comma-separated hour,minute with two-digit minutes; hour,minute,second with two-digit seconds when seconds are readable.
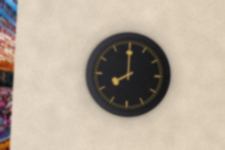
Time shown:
8,00
